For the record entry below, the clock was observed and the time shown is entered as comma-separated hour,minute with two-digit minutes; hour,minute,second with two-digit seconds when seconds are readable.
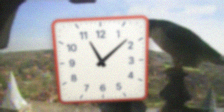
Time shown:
11,08
